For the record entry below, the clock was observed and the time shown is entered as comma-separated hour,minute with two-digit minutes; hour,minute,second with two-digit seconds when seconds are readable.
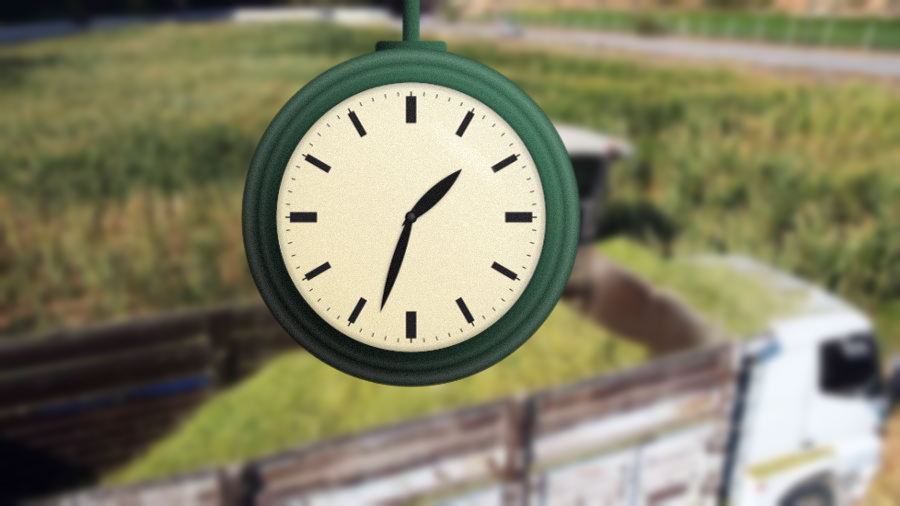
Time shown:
1,33
